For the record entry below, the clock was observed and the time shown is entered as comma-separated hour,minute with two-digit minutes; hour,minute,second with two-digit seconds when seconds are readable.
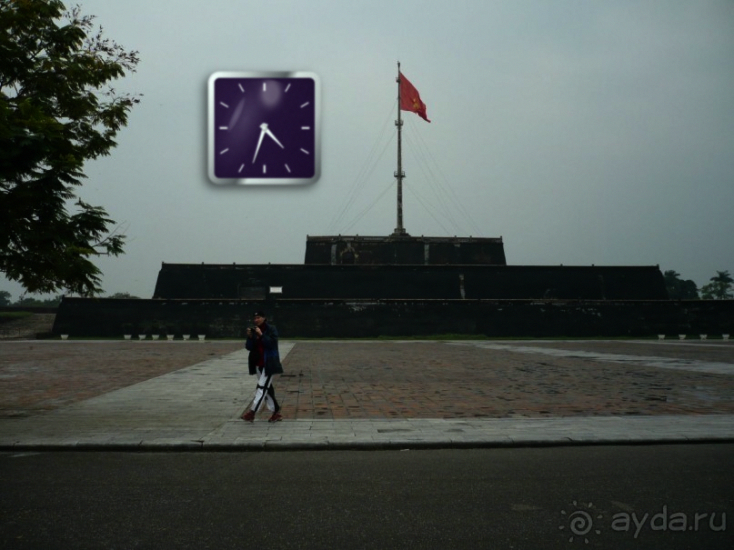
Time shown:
4,33
